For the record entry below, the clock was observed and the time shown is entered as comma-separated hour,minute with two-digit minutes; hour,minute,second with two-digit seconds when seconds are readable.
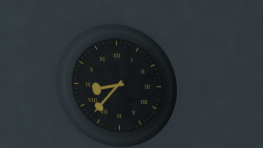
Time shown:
8,37
